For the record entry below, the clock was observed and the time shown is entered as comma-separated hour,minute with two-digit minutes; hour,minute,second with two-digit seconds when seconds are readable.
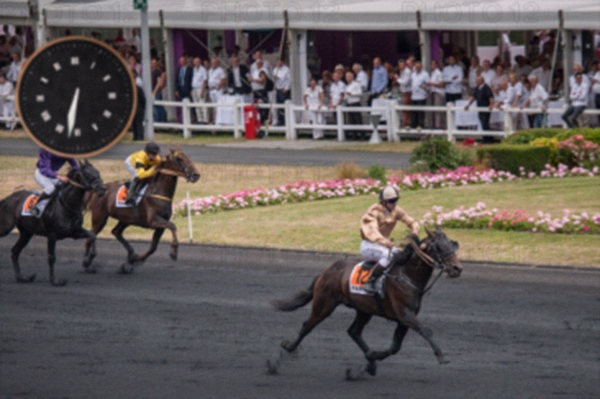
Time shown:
6,32
